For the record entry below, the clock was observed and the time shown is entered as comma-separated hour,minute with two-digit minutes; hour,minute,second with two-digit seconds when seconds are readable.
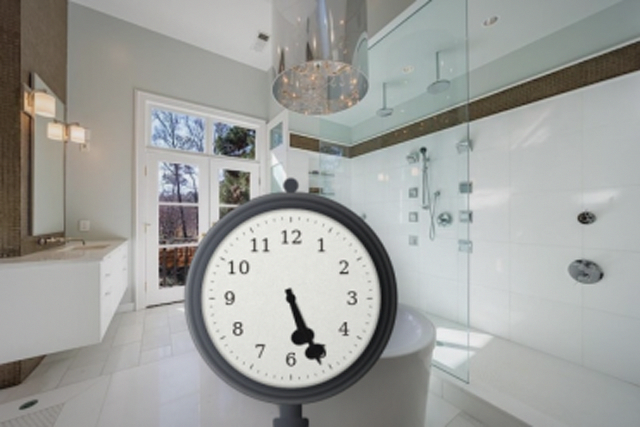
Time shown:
5,26
